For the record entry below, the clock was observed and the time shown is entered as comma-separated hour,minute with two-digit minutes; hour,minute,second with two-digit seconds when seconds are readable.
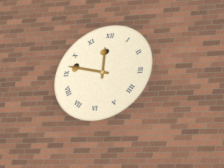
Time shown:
11,47
